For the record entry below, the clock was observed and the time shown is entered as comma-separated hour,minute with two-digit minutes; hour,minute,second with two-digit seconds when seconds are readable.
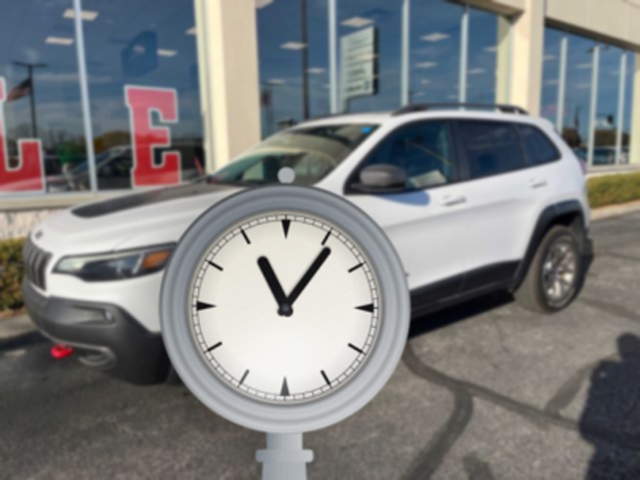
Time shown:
11,06
